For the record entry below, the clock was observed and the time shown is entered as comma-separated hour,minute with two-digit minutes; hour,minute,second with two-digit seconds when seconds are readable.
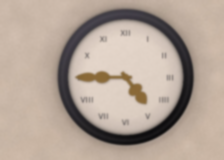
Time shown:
4,45
